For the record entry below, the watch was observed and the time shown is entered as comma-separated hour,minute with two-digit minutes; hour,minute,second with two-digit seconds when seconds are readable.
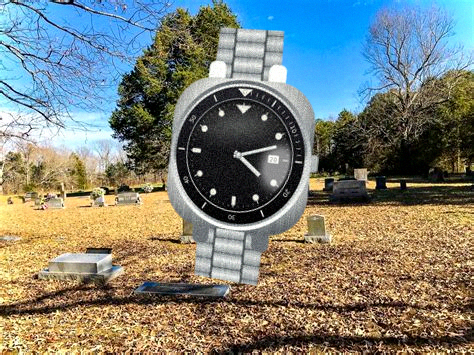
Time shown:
4,12
